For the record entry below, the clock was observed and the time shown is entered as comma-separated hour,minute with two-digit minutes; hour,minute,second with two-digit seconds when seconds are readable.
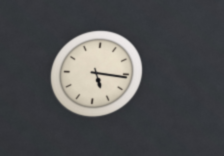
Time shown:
5,16
